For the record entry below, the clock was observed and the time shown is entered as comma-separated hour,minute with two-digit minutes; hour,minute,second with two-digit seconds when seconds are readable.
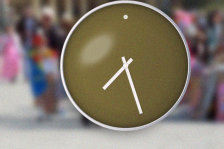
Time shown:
7,27
